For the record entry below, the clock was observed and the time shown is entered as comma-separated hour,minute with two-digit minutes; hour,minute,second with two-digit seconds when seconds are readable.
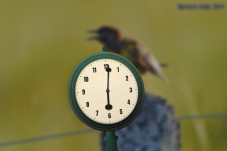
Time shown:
6,01
